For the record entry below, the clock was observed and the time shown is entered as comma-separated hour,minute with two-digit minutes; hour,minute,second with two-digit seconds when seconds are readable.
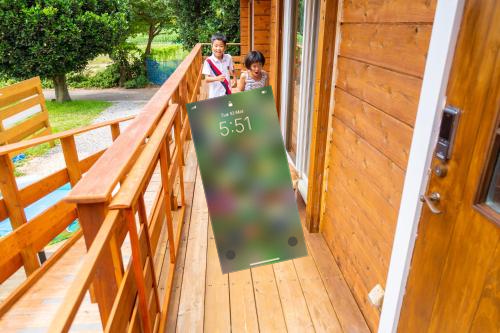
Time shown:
5,51
